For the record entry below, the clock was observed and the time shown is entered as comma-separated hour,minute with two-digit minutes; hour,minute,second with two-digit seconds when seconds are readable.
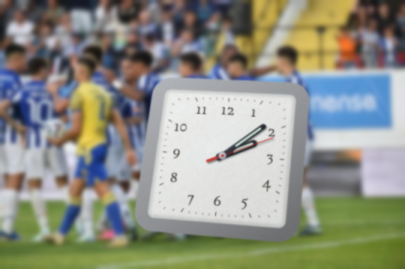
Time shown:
2,08,11
